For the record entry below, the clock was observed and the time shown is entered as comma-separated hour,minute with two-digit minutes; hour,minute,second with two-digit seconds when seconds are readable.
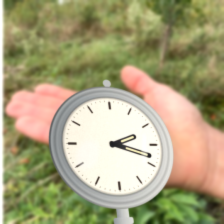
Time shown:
2,18
